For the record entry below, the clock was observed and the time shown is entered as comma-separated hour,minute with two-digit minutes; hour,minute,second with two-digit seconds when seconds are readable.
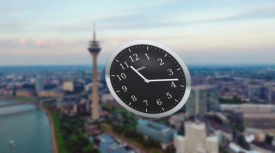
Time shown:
11,18
